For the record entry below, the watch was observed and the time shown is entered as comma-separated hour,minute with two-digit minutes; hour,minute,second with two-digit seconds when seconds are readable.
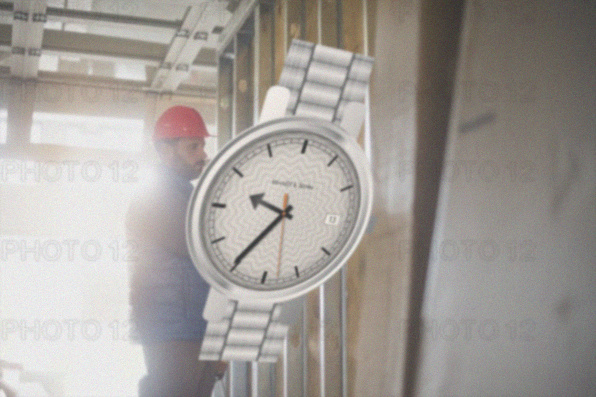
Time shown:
9,35,28
